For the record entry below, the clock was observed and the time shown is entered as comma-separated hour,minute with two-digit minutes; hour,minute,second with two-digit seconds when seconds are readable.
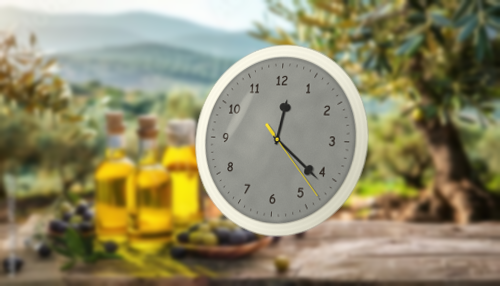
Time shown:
12,21,23
